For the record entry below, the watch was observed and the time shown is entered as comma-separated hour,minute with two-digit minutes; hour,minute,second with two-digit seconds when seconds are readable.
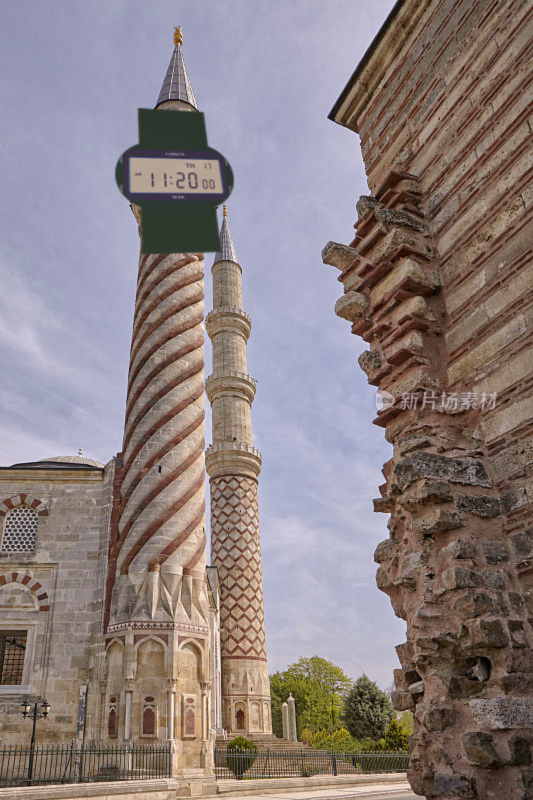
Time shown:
11,20,00
